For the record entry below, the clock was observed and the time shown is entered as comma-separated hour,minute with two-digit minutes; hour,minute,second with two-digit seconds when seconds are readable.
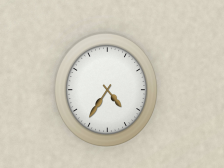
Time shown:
4,36
